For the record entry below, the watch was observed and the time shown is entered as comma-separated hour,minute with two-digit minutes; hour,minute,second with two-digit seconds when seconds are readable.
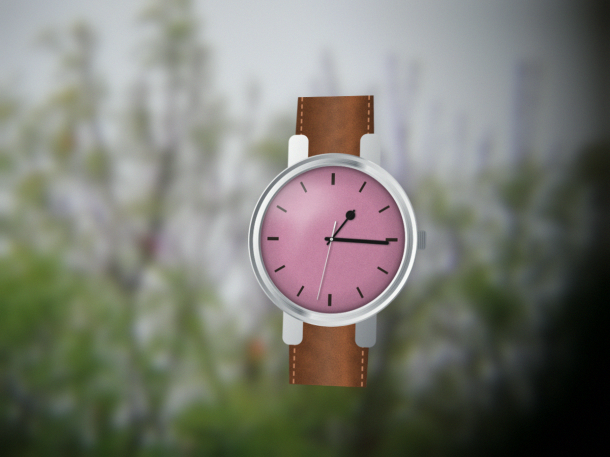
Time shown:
1,15,32
